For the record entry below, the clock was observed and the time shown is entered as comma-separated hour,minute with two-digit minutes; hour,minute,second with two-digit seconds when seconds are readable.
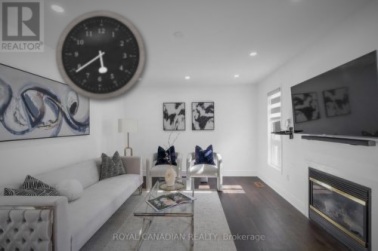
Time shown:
5,39
